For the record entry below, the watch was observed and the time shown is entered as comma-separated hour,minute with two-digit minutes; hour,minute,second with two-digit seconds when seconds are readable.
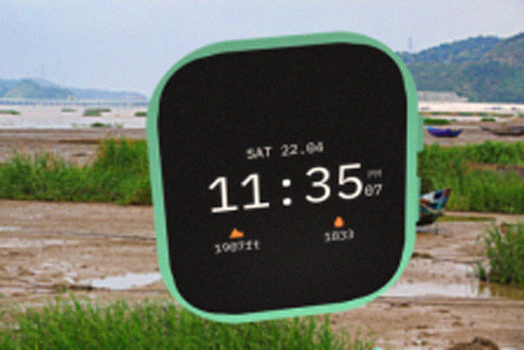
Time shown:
11,35
